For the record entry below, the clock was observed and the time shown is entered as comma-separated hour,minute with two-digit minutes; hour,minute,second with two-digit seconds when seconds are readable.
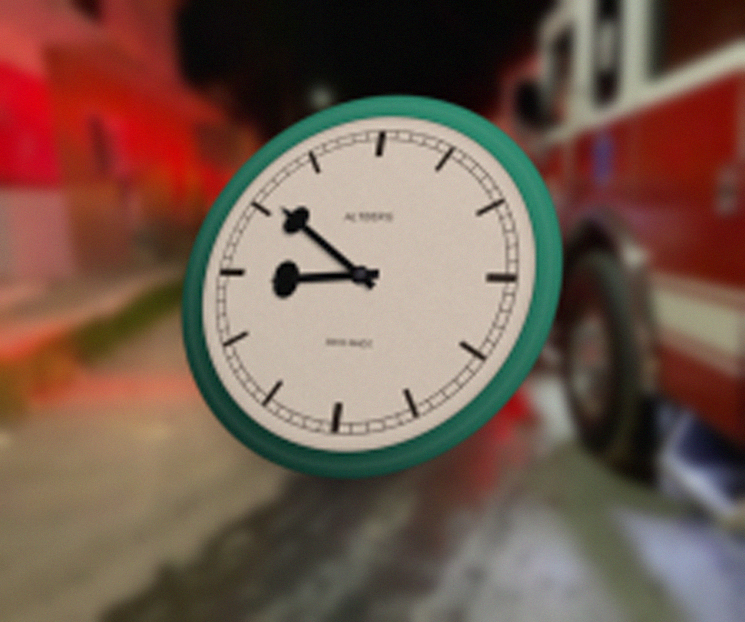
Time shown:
8,51
